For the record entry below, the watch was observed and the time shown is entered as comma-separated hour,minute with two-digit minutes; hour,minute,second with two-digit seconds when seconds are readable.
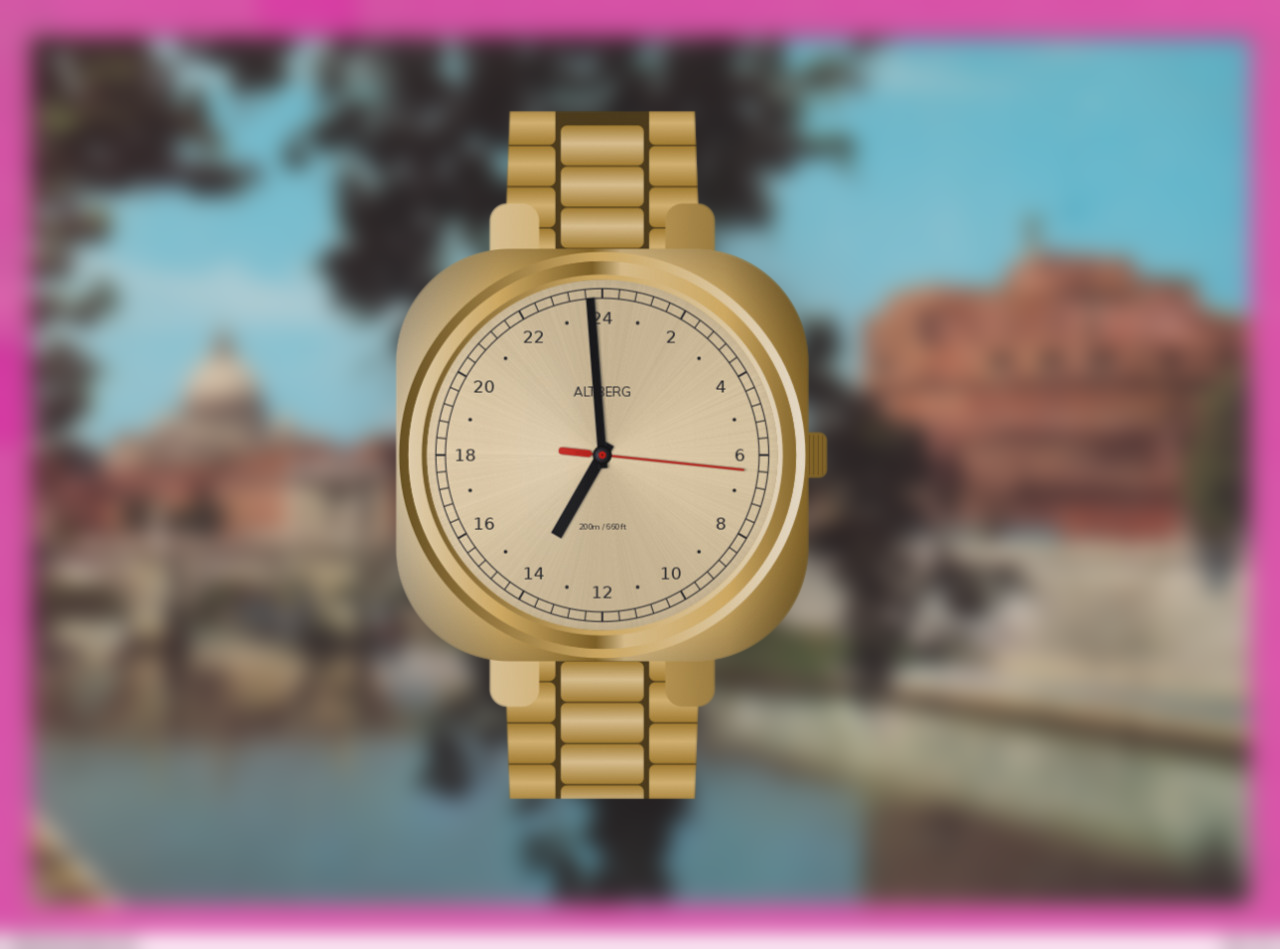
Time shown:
13,59,16
